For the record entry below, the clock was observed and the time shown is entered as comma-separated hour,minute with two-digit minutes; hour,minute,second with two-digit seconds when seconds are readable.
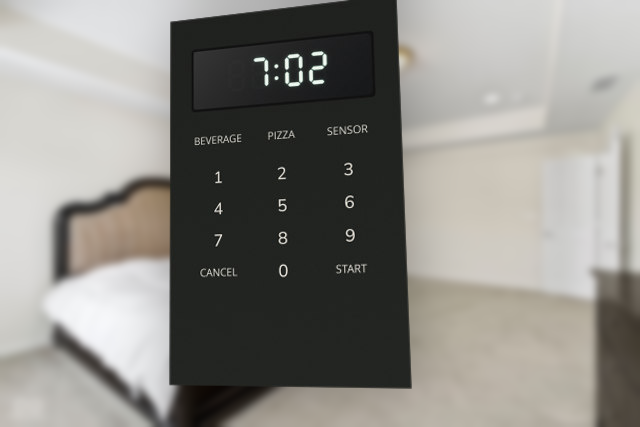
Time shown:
7,02
